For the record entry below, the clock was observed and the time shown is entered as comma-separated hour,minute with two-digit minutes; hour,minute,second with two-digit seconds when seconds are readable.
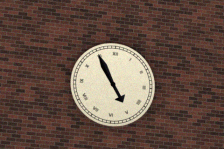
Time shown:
4,55
